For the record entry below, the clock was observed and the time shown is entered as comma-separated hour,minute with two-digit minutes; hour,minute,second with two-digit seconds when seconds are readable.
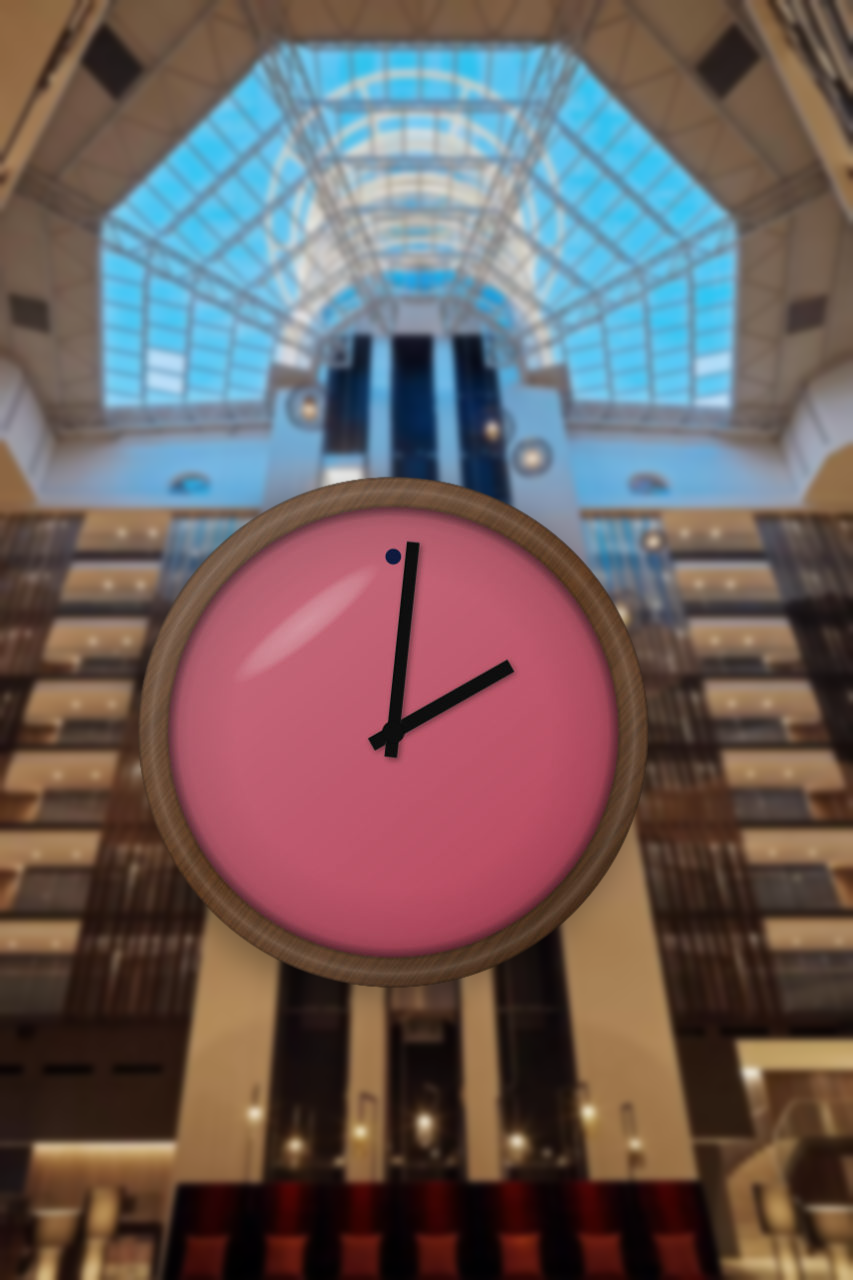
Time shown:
2,01
